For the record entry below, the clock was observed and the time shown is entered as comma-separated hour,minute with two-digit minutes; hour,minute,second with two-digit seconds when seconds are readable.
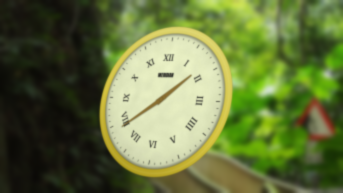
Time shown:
1,39
